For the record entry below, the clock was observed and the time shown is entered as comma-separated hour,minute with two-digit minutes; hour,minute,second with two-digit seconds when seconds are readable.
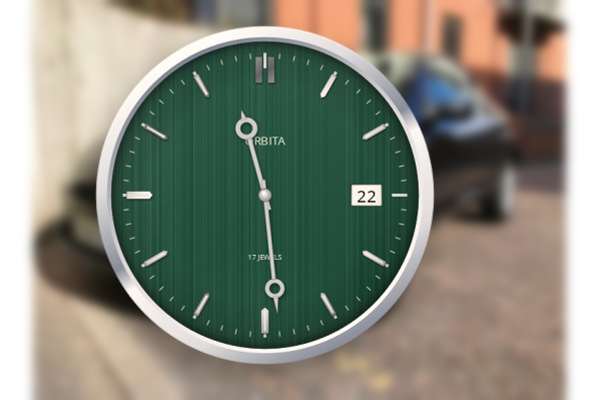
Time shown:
11,29
